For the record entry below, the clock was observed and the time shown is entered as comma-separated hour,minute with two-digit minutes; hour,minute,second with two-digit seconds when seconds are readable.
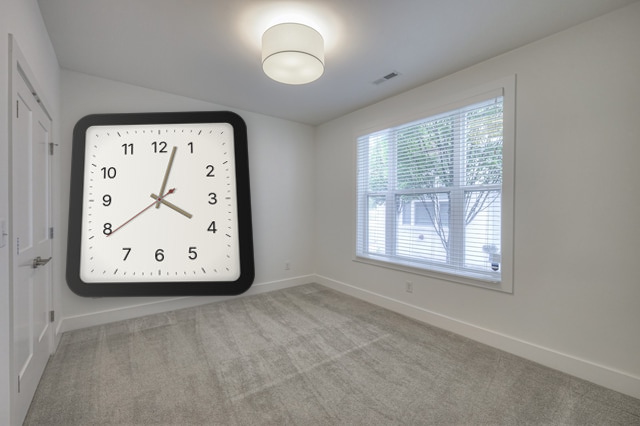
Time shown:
4,02,39
